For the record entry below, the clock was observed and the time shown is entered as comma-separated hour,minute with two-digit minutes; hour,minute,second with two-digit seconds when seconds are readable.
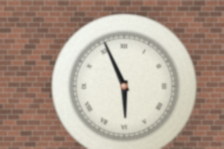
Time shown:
5,56
